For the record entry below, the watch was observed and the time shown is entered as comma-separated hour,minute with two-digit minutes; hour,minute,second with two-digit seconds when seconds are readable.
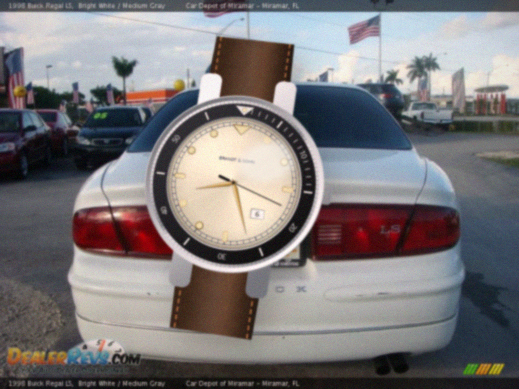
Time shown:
8,26,18
